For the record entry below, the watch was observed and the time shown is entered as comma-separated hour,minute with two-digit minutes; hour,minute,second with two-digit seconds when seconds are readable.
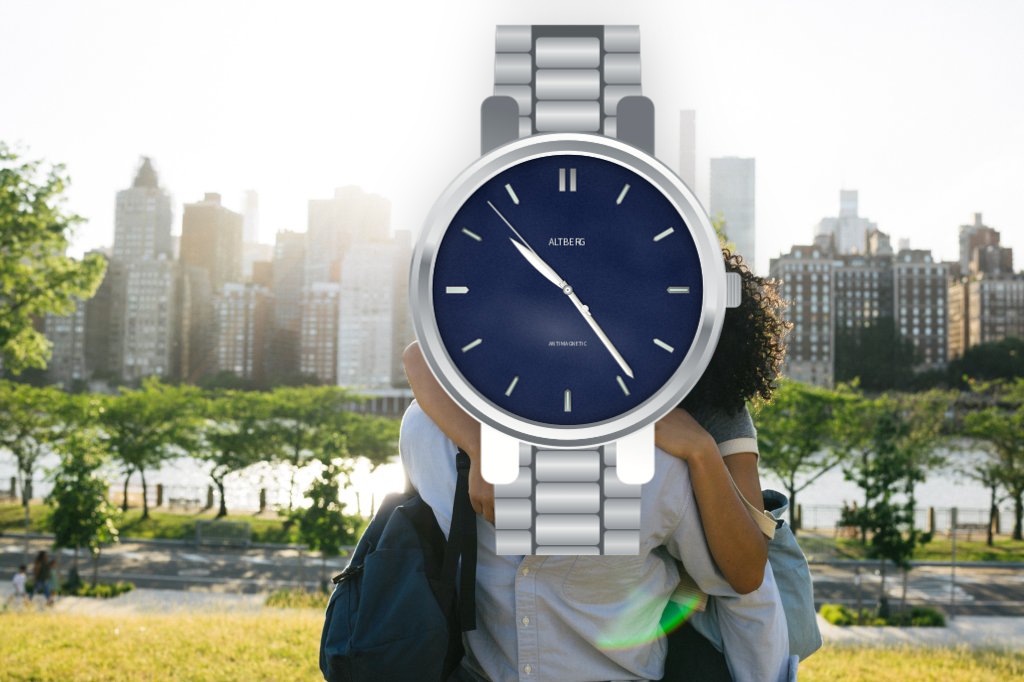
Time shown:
10,23,53
